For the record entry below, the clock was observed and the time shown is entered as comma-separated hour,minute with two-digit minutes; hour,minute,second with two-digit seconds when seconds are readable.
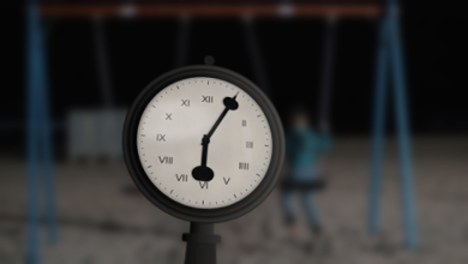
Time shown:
6,05
